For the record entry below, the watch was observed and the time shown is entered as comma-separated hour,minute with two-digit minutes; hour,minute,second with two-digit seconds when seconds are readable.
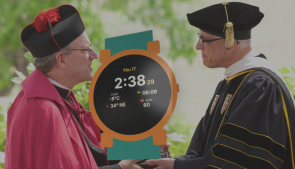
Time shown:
2,38
